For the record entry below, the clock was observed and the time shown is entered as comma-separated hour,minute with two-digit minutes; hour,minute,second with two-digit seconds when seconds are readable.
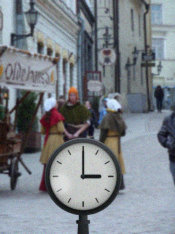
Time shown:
3,00
